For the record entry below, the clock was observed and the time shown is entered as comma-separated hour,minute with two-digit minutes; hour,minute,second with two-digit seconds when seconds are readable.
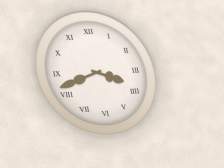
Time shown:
3,42
